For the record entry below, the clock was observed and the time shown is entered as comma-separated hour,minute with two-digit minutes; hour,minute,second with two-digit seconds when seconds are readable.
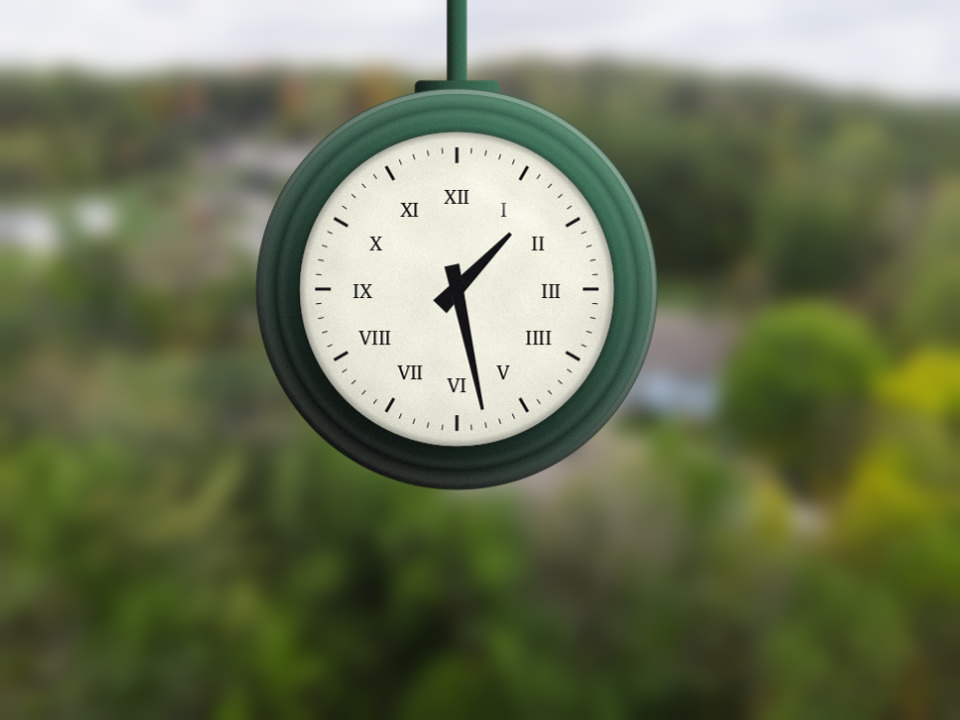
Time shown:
1,28
